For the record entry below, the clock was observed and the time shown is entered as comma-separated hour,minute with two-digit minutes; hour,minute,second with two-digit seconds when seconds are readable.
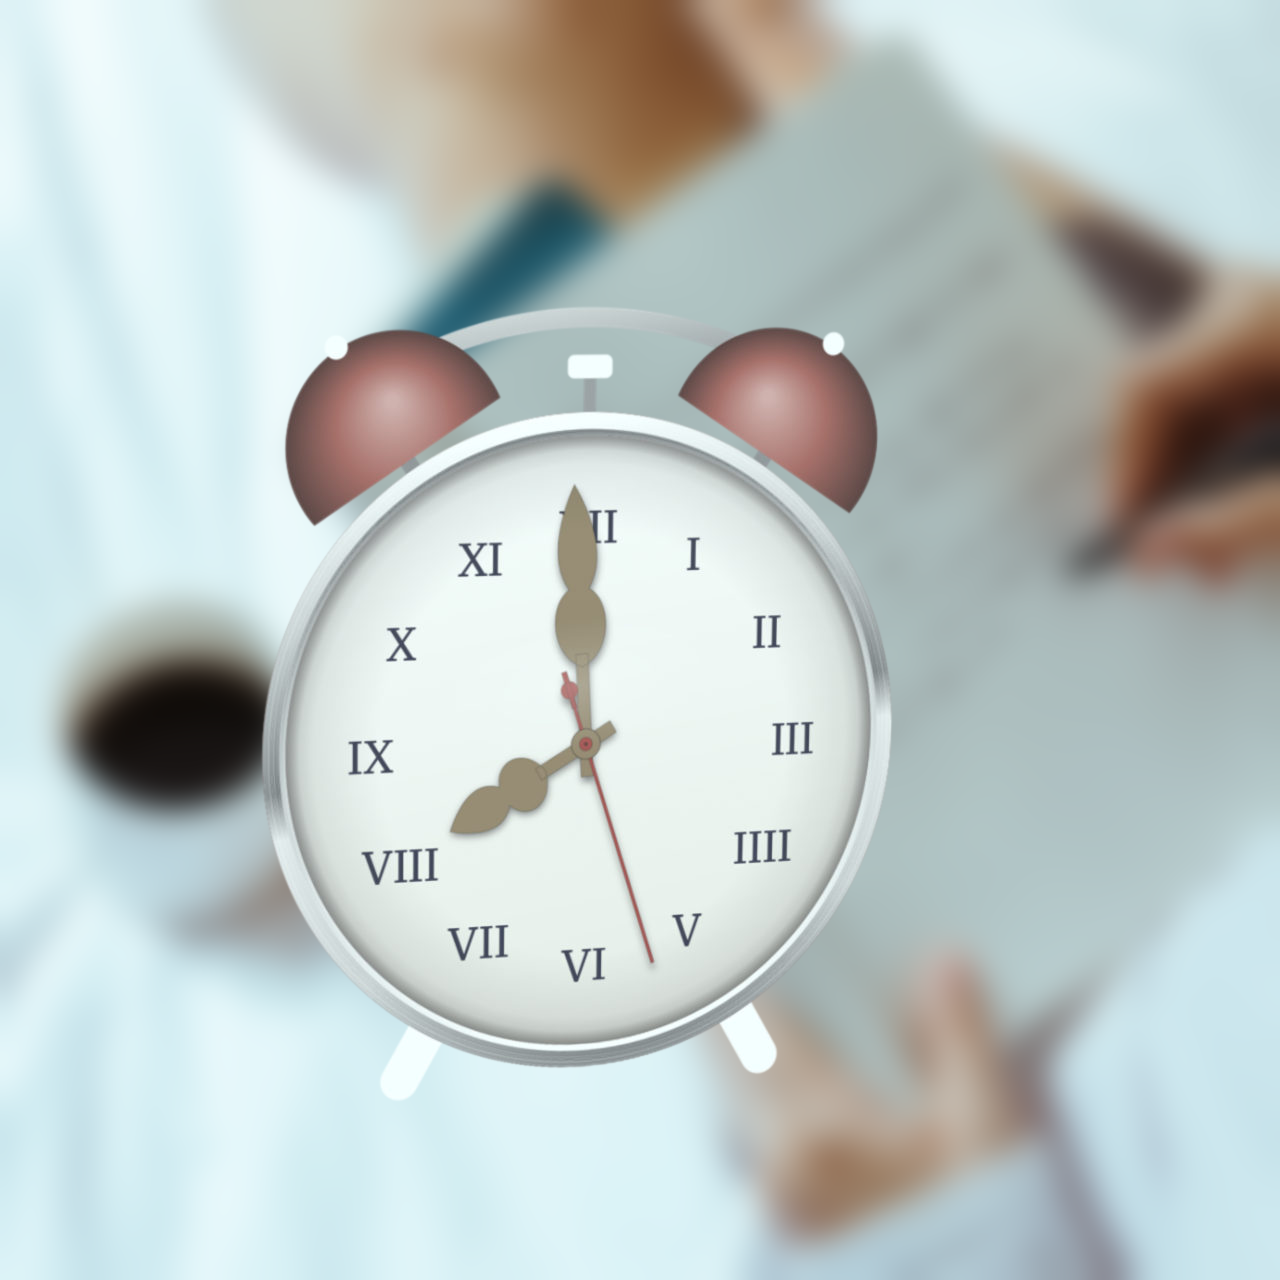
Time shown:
7,59,27
